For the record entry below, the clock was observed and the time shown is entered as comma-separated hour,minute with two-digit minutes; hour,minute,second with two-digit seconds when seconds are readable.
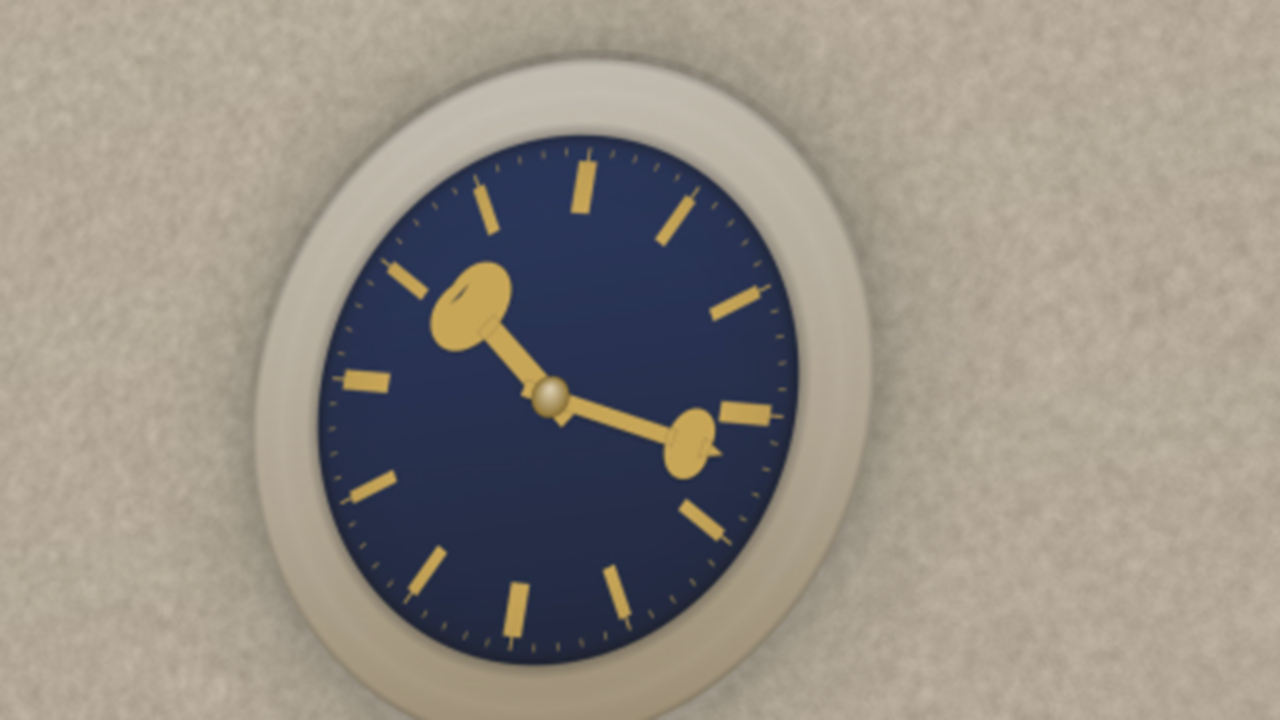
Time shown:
10,17
